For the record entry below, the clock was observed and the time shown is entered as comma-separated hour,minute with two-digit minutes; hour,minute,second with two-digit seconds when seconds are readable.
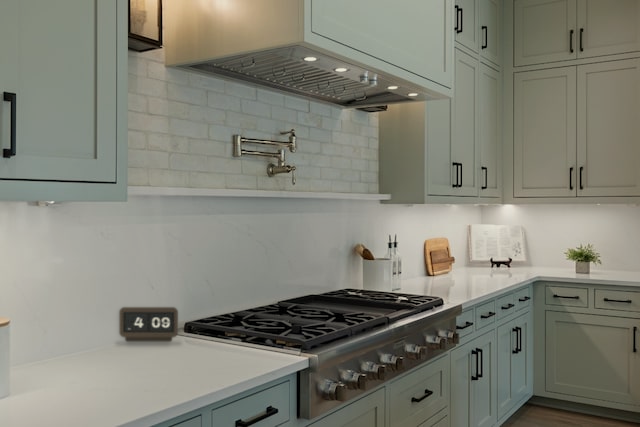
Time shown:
4,09
